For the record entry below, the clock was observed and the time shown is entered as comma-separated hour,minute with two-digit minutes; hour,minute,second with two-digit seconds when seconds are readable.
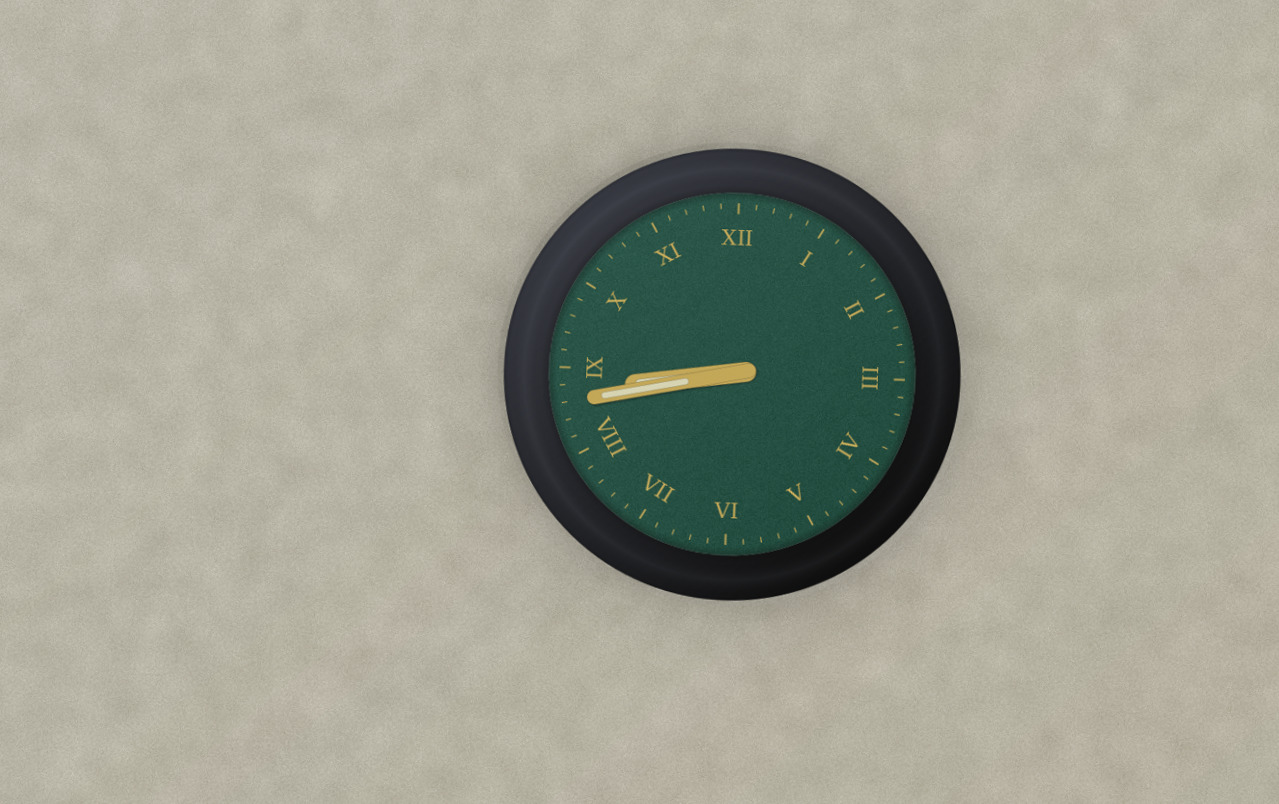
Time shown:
8,43
